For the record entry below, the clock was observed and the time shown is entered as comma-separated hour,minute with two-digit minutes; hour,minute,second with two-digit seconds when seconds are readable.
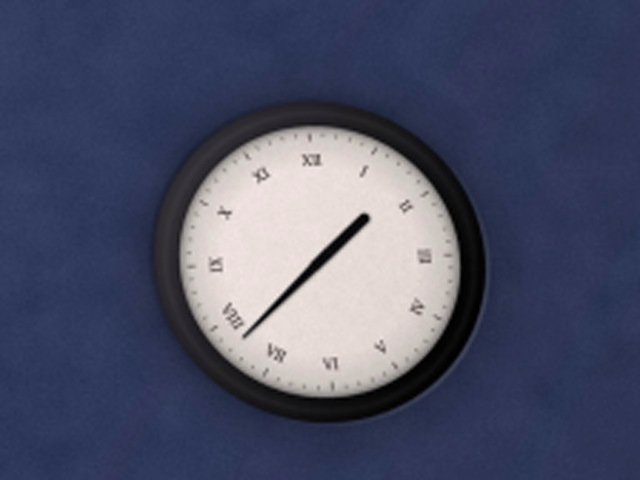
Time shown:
1,38
